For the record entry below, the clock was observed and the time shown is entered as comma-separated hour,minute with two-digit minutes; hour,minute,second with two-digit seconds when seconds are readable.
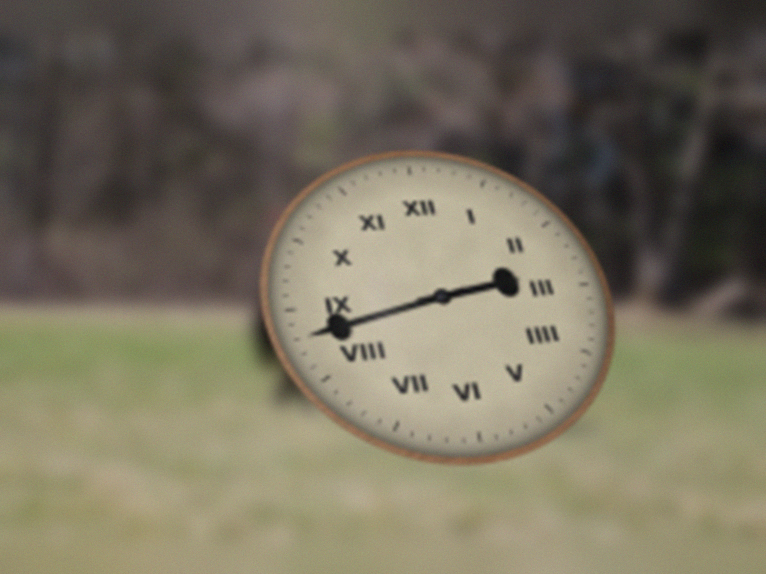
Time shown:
2,43
